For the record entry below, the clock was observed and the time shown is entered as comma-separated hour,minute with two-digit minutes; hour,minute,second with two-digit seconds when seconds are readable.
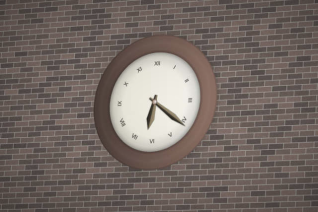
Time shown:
6,21
